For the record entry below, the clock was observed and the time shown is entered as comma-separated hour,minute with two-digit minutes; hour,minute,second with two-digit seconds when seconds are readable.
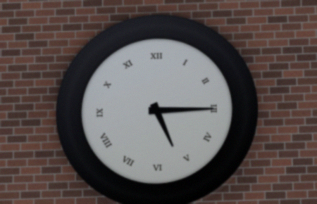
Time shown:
5,15
